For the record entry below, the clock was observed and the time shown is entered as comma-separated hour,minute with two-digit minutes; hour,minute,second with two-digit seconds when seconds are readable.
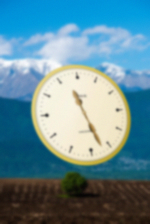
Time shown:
11,27
